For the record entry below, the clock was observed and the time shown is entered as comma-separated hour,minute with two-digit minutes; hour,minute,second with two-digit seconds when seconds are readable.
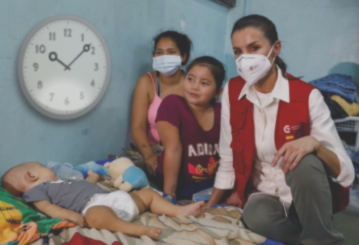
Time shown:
10,08
